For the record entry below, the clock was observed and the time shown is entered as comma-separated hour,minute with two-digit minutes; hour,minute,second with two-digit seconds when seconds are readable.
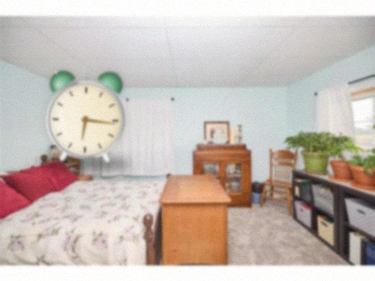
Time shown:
6,16
